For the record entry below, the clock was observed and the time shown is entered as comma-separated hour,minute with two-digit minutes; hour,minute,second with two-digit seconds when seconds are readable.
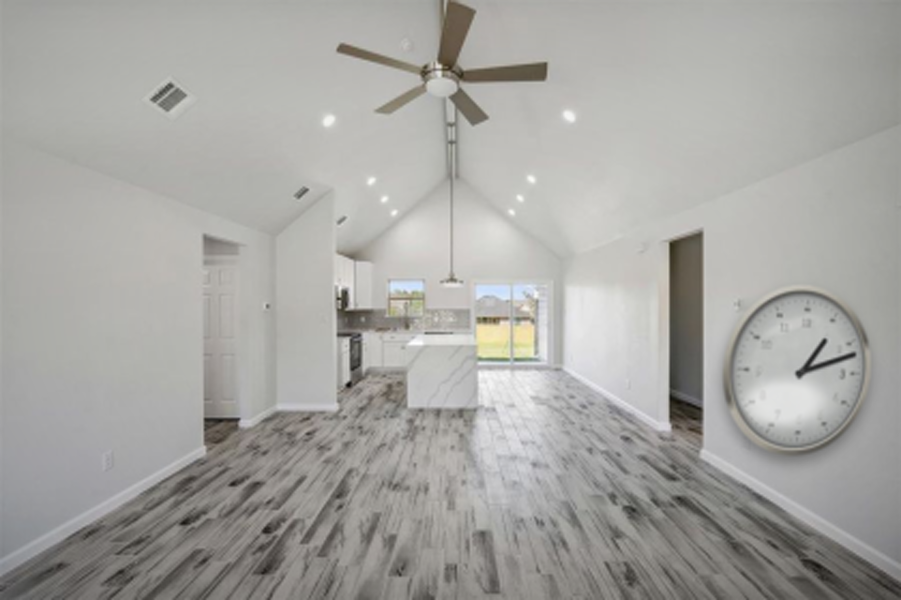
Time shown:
1,12
